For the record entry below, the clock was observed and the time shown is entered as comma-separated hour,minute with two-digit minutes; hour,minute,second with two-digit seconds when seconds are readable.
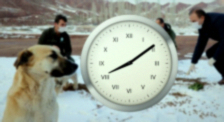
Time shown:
8,09
